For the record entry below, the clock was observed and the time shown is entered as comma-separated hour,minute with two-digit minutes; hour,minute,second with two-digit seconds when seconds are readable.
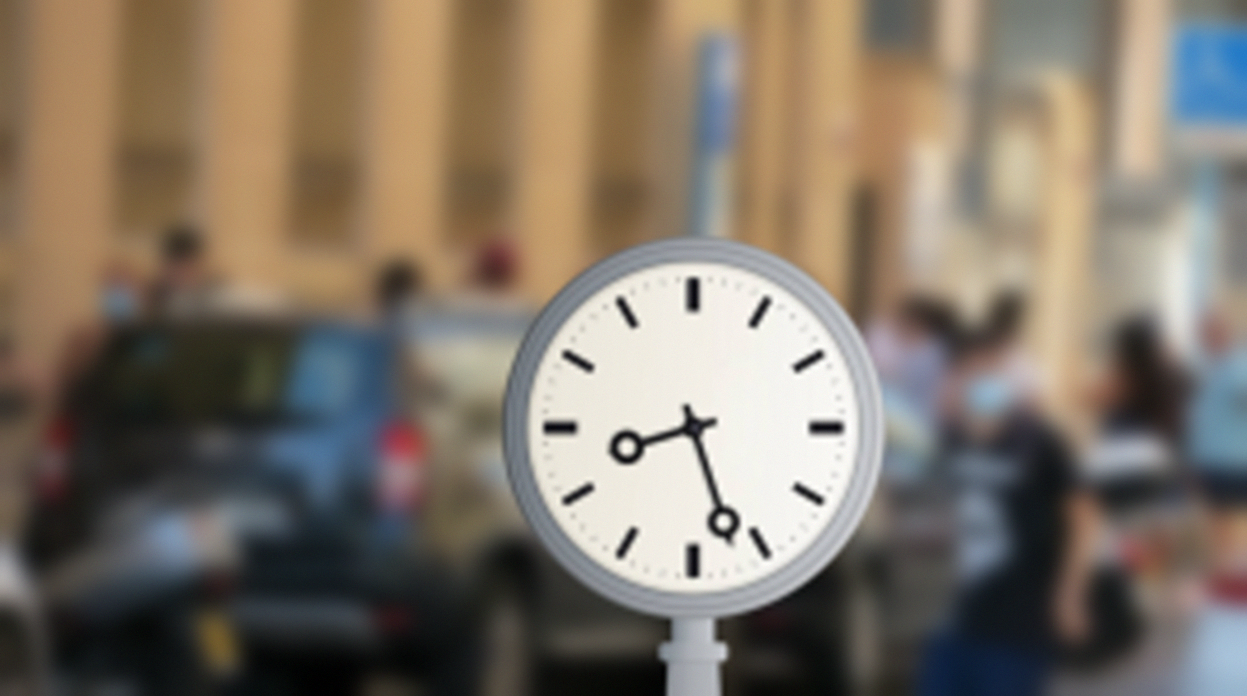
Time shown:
8,27
